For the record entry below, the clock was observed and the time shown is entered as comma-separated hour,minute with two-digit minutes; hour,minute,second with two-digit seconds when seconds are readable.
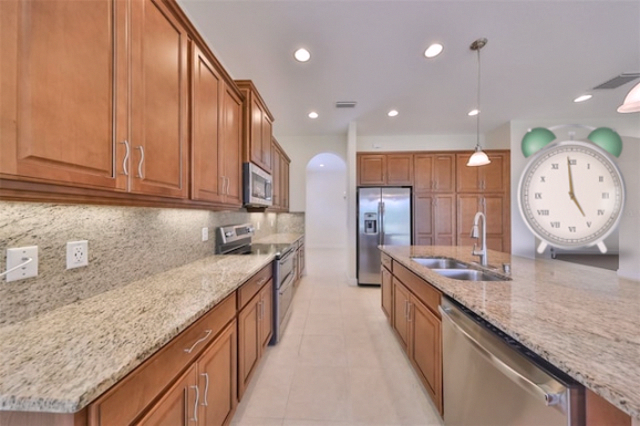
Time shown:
4,59
